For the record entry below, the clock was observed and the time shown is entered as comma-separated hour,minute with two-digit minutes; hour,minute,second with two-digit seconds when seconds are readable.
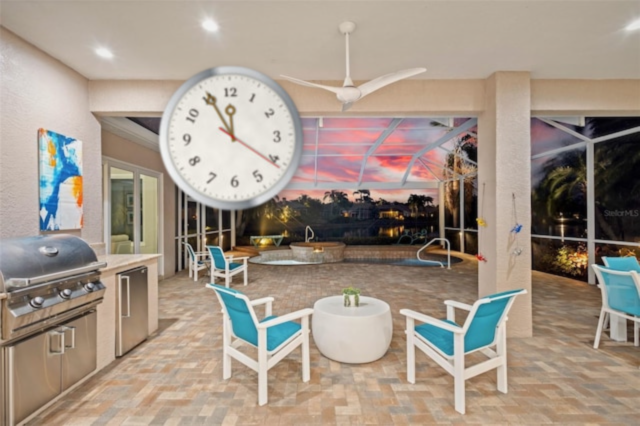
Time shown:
11,55,21
